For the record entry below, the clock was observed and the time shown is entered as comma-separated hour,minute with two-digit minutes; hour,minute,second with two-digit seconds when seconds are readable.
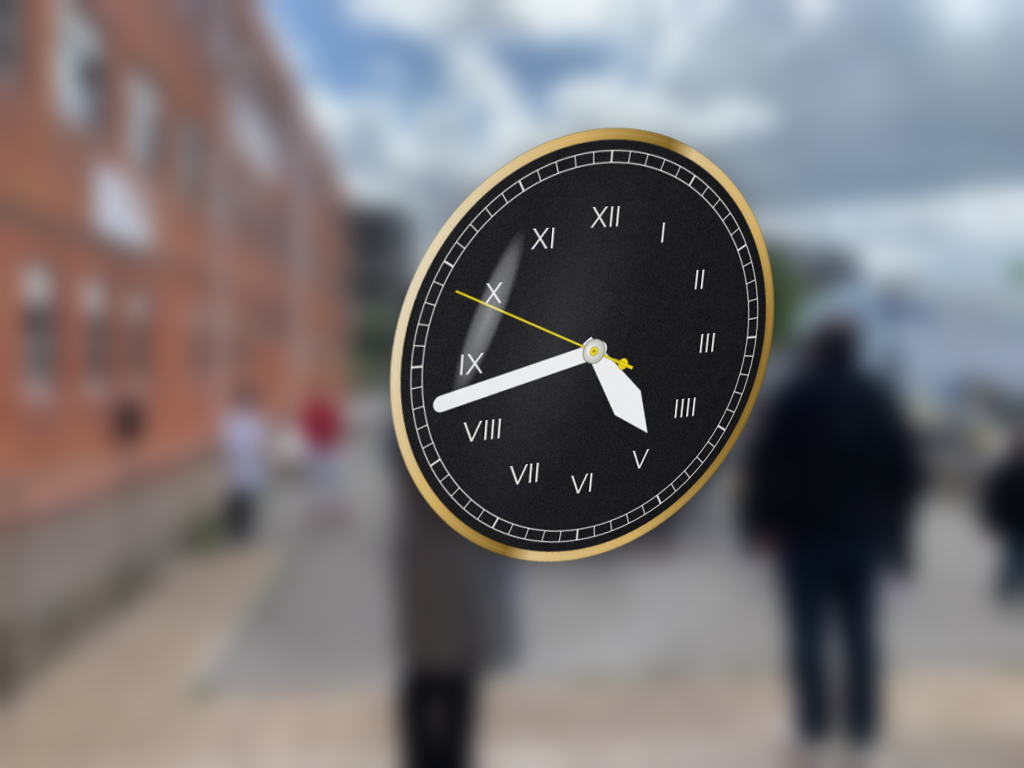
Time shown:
4,42,49
